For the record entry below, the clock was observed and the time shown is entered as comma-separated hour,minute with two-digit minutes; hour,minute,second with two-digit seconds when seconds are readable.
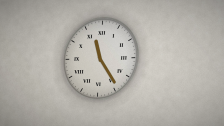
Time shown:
11,24
